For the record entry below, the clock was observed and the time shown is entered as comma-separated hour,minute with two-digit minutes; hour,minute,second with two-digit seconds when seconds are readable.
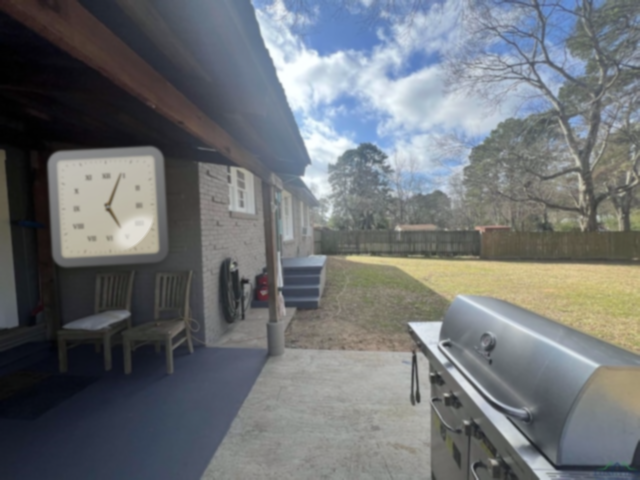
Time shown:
5,04
